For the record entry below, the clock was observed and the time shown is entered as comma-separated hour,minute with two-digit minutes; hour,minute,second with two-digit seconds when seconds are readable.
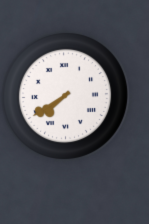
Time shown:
7,40
